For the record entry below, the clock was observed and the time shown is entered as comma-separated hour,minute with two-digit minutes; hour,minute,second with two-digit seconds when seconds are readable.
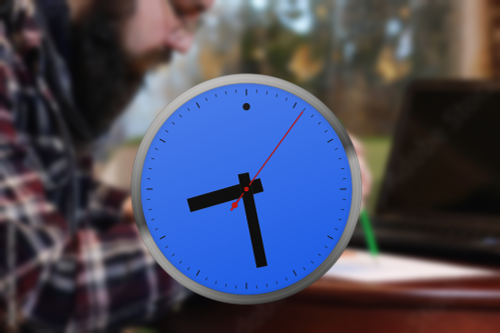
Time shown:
8,28,06
